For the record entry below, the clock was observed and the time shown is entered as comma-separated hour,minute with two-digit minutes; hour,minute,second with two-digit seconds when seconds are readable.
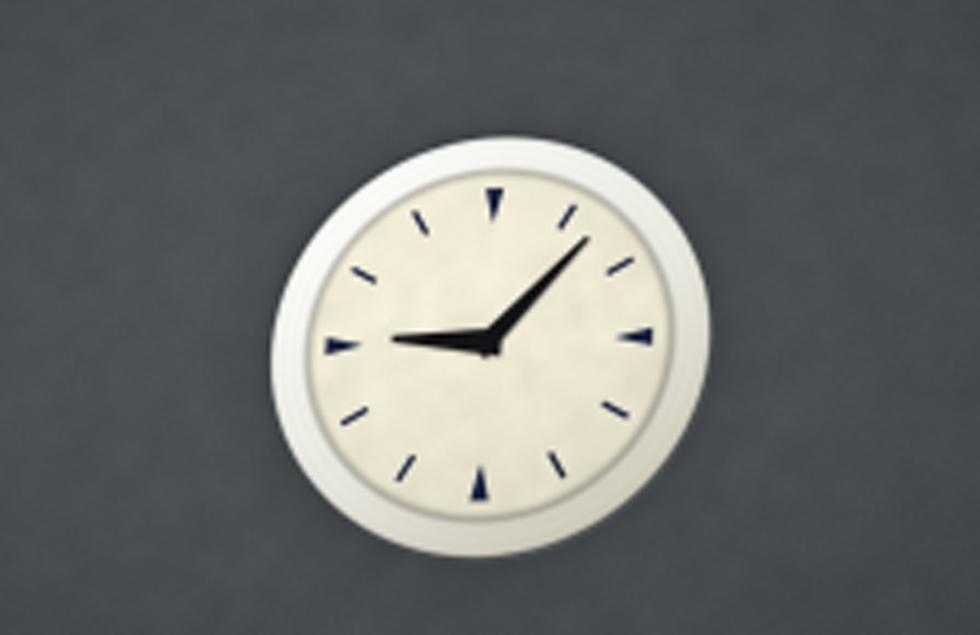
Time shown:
9,07
